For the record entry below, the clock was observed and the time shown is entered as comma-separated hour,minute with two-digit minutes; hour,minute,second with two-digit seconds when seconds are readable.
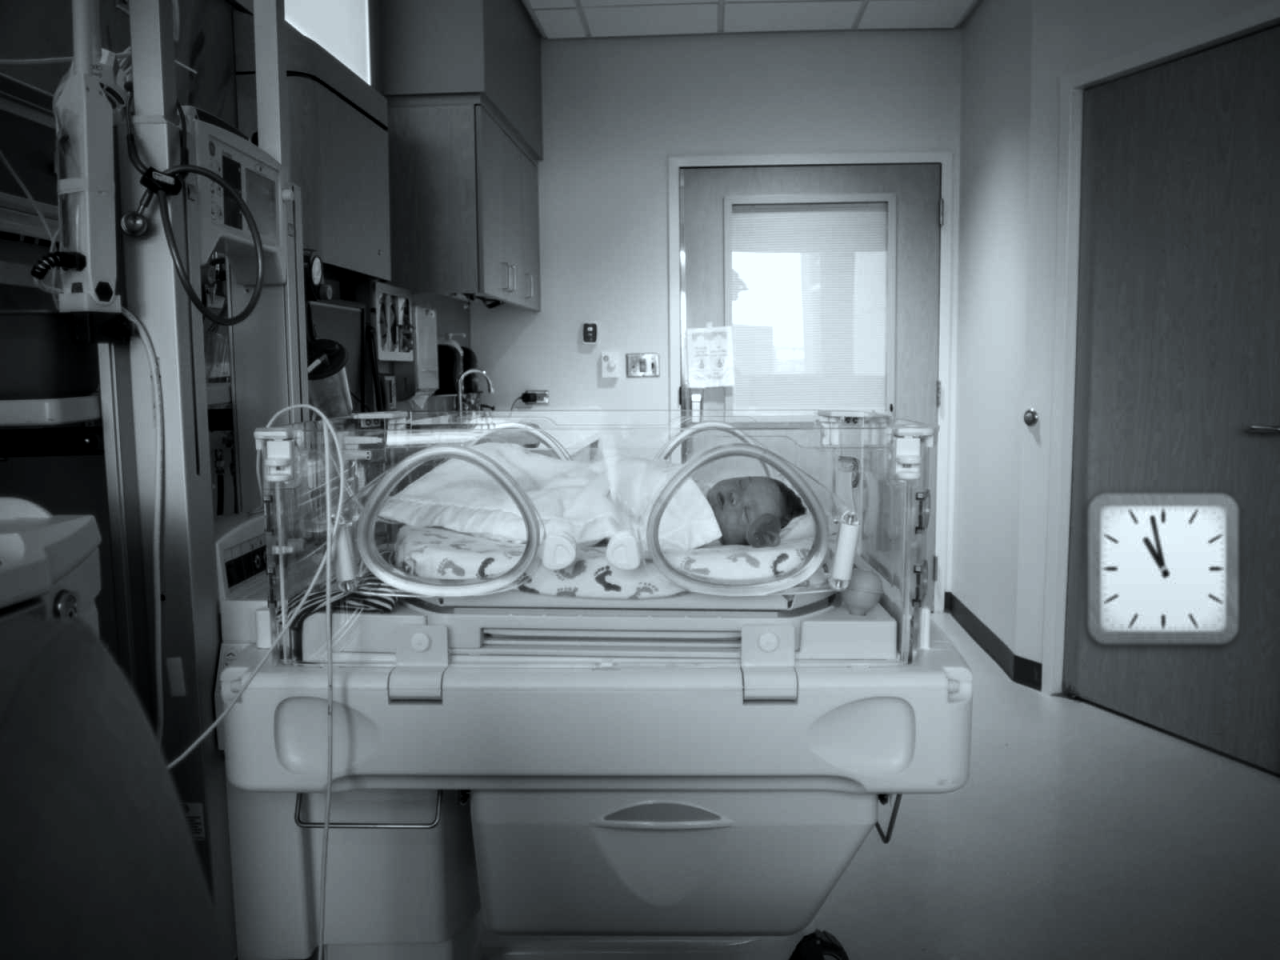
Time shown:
10,58
